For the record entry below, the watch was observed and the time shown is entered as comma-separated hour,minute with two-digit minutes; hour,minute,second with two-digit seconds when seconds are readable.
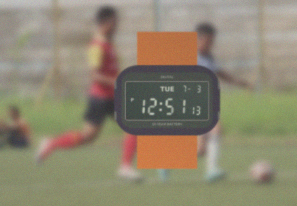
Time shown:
12,51
